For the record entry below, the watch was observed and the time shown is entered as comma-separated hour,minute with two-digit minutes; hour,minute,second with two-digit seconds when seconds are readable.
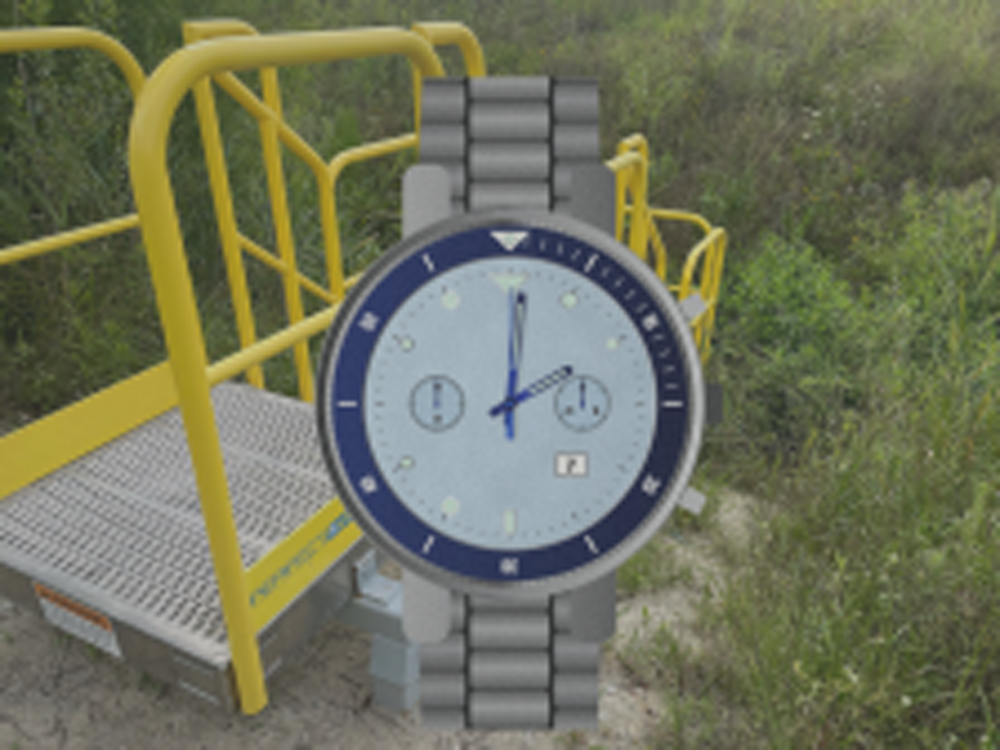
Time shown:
2,01
